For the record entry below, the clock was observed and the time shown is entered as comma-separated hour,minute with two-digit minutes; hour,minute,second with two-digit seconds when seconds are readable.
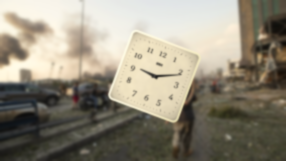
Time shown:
9,11
